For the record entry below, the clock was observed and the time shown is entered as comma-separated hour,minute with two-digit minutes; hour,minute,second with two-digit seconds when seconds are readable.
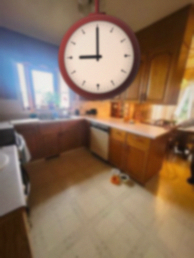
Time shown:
9,00
